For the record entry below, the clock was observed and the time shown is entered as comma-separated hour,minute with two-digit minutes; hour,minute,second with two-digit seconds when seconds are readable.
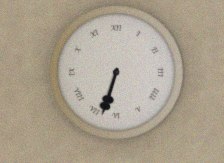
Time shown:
6,33
